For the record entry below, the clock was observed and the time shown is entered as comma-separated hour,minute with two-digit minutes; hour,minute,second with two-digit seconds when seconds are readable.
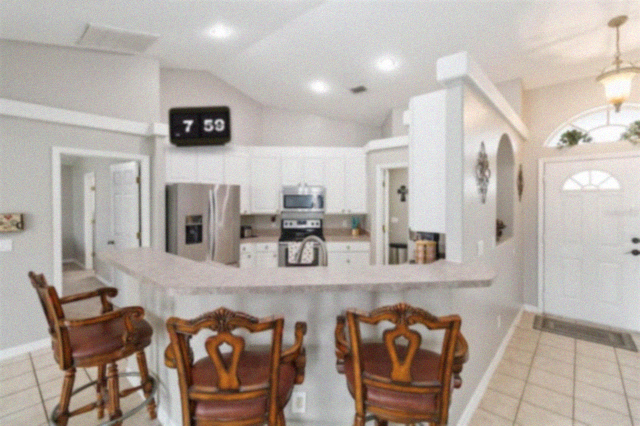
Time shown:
7,59
